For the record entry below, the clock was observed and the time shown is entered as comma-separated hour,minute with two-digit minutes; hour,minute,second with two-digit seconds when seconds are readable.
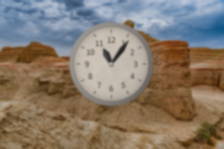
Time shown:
11,06
